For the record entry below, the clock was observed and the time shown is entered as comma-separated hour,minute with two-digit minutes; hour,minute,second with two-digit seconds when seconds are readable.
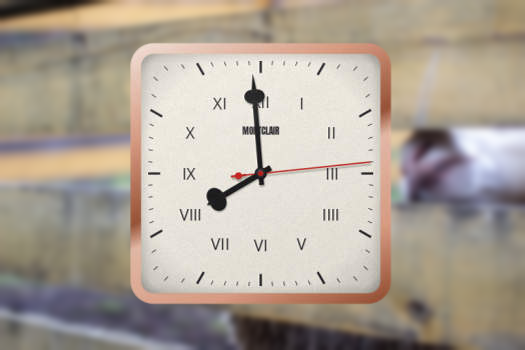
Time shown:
7,59,14
